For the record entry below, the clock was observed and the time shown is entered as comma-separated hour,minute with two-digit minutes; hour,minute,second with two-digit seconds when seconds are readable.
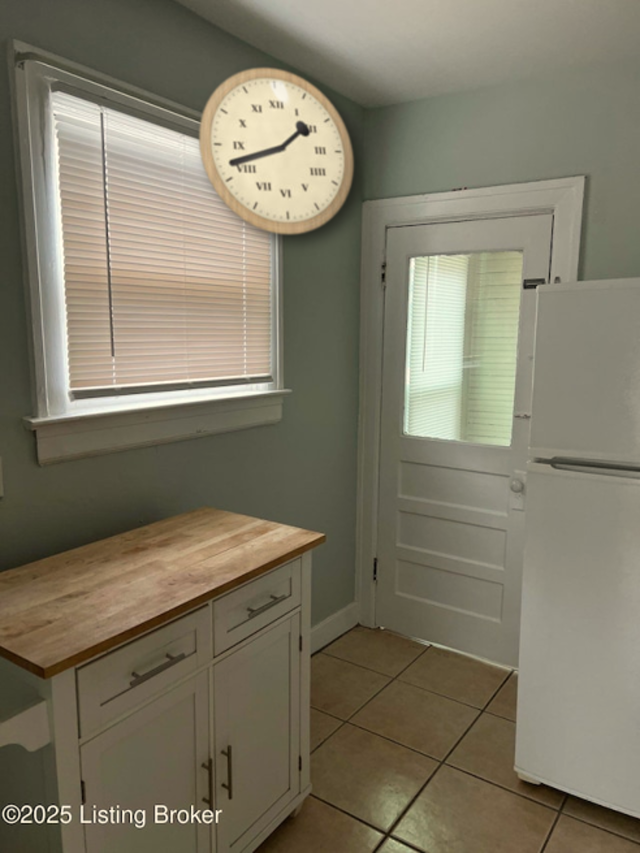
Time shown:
1,42
